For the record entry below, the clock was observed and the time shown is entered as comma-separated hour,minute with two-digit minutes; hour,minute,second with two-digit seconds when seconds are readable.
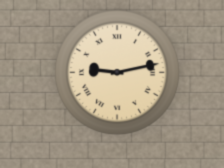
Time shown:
9,13
